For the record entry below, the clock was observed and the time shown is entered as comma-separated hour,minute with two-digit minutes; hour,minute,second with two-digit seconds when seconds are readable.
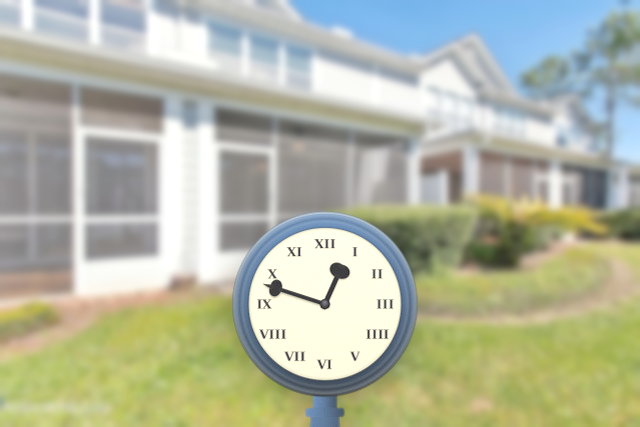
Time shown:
12,48
